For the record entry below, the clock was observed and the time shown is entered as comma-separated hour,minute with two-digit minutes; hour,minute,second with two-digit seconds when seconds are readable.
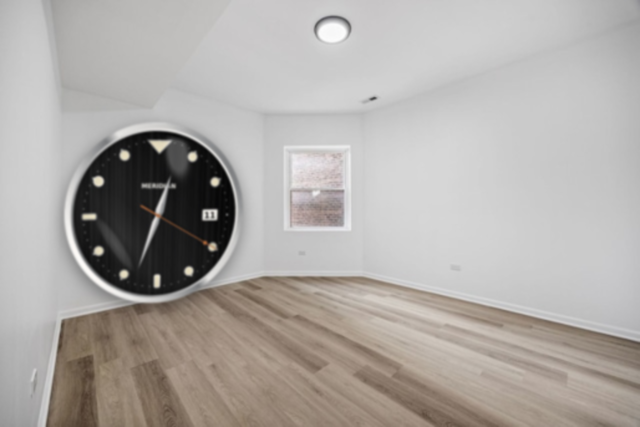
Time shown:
12,33,20
